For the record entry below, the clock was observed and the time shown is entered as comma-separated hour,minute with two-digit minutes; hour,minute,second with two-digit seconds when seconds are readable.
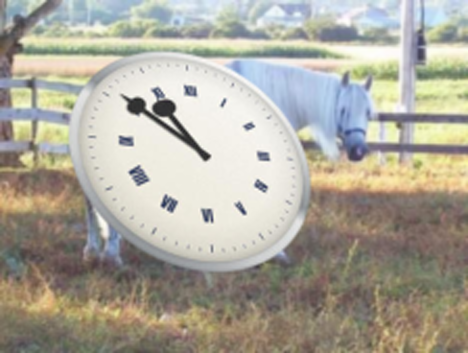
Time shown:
10,51
